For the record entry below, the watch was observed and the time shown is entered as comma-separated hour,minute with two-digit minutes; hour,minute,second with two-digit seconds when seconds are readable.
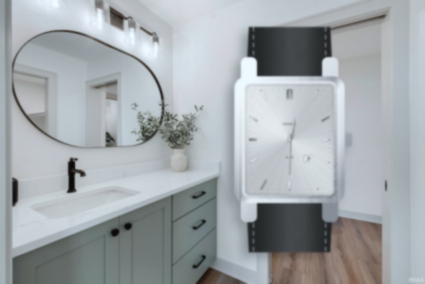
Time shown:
12,30
